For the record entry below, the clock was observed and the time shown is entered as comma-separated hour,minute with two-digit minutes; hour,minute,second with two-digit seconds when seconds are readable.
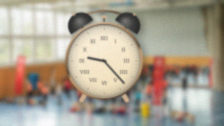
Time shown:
9,23
